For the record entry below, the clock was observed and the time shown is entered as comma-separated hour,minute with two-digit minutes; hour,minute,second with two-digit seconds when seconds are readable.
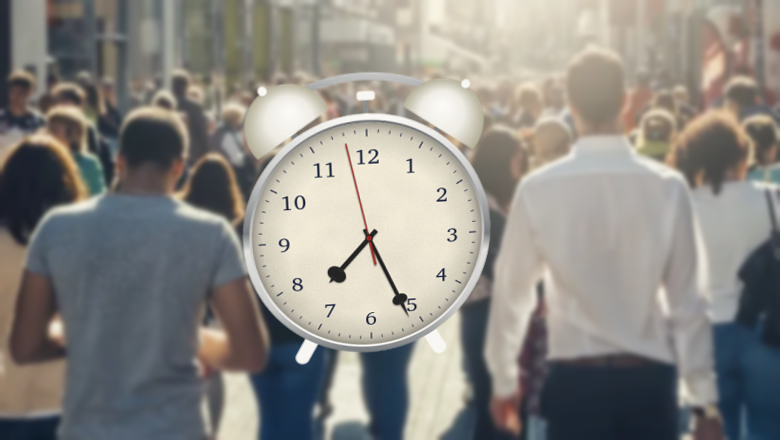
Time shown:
7,25,58
